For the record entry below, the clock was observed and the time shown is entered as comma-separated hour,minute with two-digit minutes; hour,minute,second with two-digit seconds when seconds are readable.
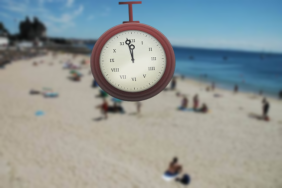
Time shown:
11,58
